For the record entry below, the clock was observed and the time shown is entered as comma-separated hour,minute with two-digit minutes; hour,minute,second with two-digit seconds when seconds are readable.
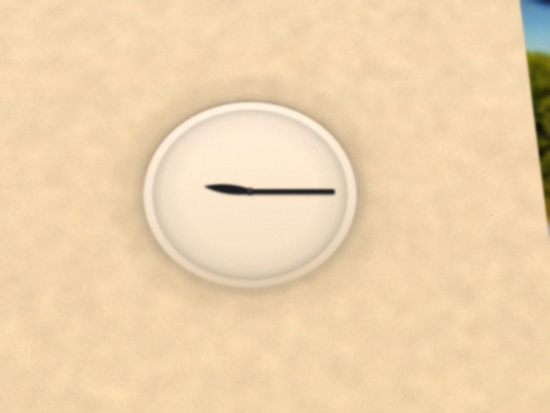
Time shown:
9,15
